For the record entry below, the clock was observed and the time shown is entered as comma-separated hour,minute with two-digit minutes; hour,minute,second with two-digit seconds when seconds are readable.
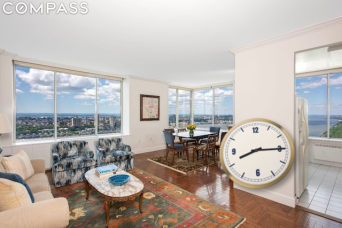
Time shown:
8,15
